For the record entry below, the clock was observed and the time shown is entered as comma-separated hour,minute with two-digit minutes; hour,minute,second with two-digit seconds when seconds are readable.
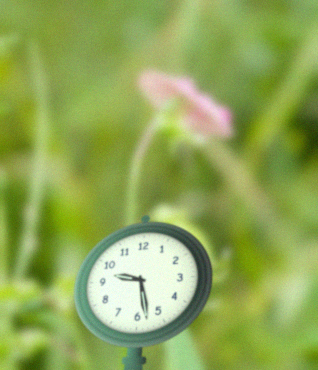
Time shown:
9,28
